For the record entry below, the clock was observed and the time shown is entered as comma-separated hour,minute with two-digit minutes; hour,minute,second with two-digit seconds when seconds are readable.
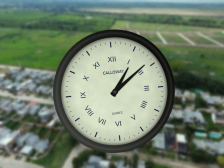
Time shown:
1,09
